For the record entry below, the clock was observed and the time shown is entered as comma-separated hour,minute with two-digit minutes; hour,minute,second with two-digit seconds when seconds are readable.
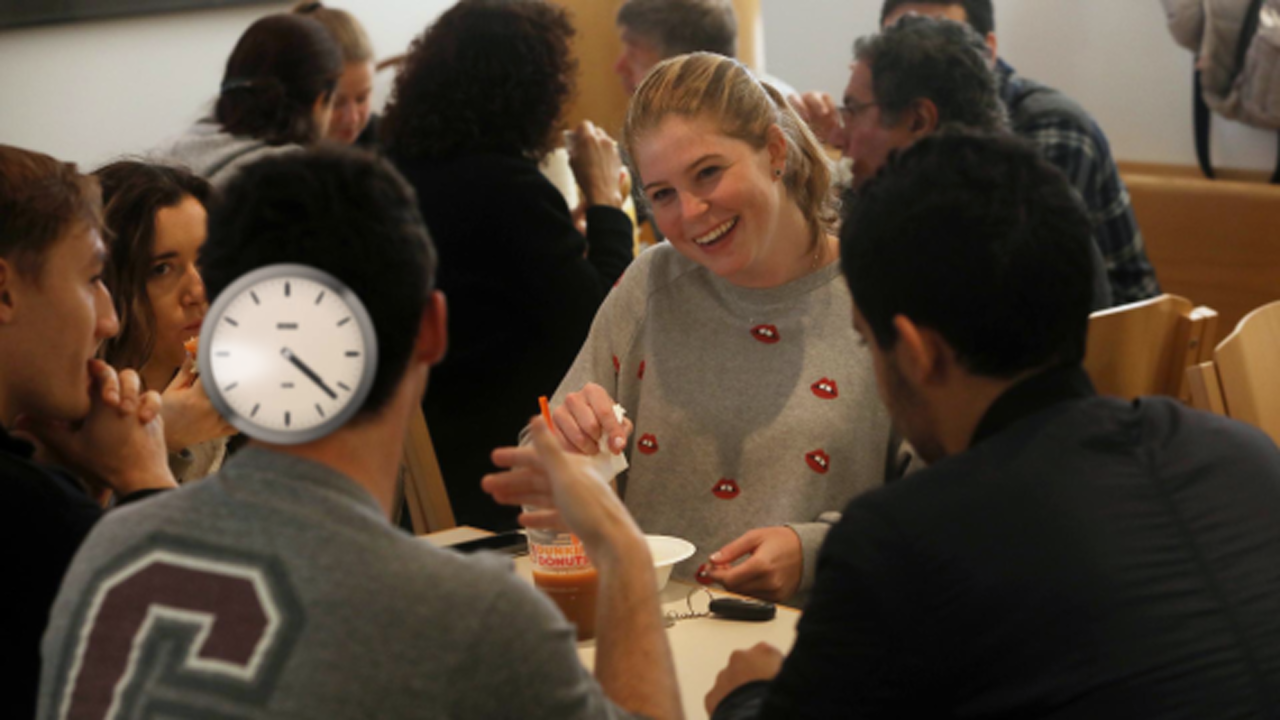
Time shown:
4,22
